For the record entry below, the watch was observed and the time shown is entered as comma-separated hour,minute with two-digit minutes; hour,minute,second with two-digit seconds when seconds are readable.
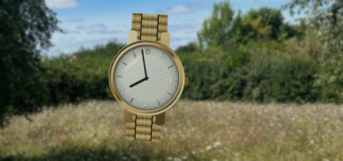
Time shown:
7,58
